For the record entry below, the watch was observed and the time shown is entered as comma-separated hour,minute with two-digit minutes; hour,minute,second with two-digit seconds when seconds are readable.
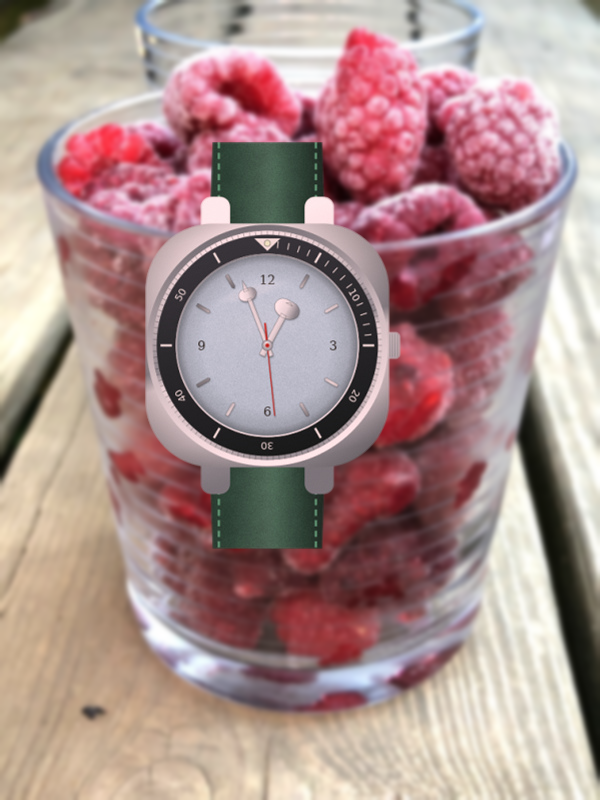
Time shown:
12,56,29
